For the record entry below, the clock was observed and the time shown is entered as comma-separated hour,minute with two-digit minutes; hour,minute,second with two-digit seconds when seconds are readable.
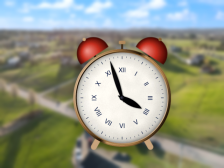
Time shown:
3,57
